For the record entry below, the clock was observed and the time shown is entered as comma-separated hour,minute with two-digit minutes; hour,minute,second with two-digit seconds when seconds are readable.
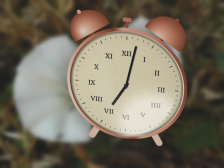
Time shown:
7,02
